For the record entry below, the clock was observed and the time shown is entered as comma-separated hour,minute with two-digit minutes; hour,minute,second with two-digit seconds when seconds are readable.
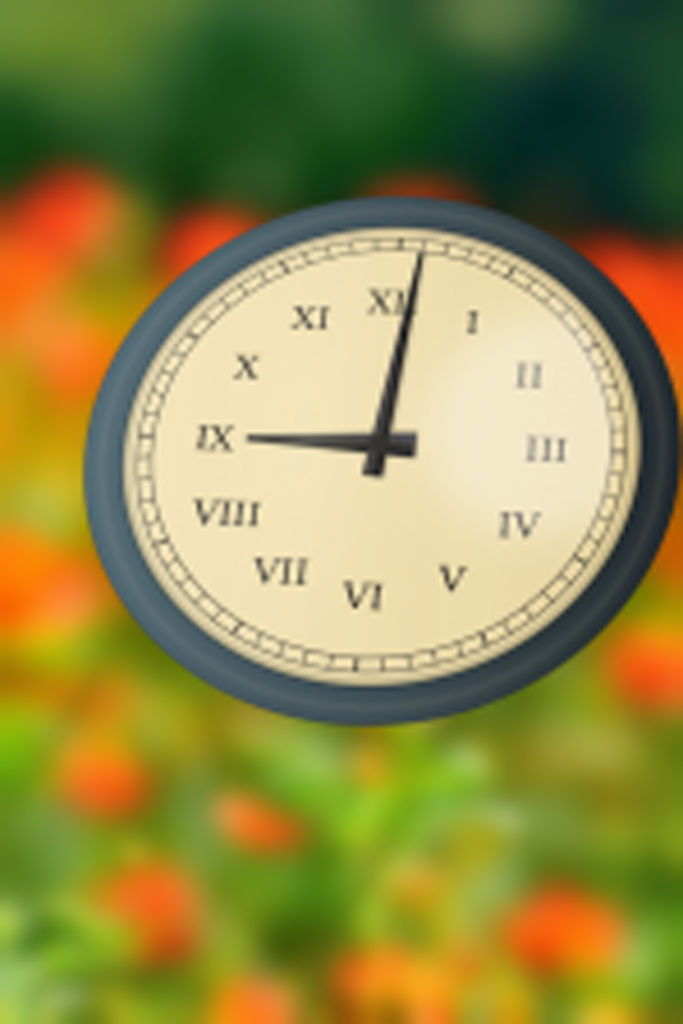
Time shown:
9,01
